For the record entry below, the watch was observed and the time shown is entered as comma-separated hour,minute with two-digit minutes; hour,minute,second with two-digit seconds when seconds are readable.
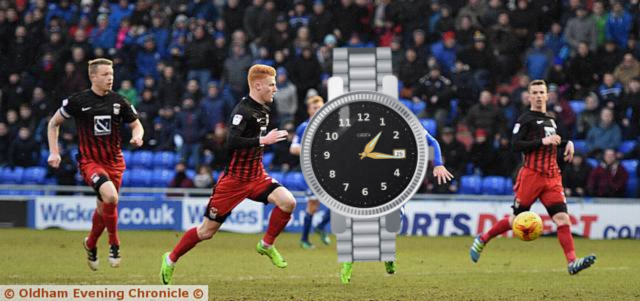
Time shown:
1,16
